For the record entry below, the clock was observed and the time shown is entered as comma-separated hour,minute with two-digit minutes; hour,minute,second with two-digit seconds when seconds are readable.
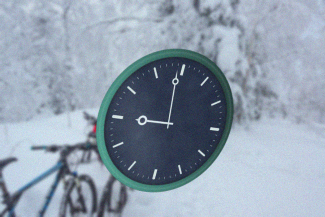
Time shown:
8,59
